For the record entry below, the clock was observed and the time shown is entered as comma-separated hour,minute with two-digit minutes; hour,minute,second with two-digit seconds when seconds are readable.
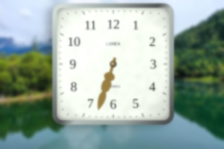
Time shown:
6,33
